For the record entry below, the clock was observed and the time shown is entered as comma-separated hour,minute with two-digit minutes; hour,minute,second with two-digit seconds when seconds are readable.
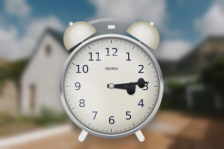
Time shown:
3,14
